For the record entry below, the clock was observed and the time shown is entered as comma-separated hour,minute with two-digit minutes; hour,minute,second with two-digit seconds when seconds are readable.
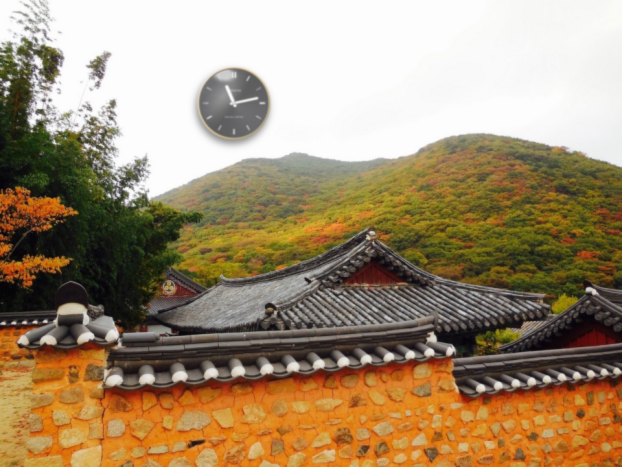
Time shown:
11,13
